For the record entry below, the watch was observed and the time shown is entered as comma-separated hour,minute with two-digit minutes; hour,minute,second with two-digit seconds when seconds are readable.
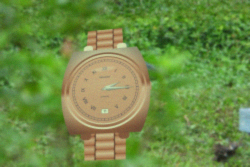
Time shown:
2,15
